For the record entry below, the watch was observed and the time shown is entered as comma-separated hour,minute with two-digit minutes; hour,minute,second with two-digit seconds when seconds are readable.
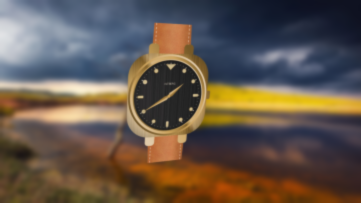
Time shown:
1,40
